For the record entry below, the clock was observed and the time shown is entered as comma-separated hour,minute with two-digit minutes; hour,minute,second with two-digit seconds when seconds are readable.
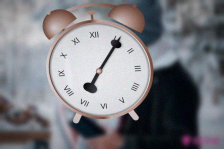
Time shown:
7,06
